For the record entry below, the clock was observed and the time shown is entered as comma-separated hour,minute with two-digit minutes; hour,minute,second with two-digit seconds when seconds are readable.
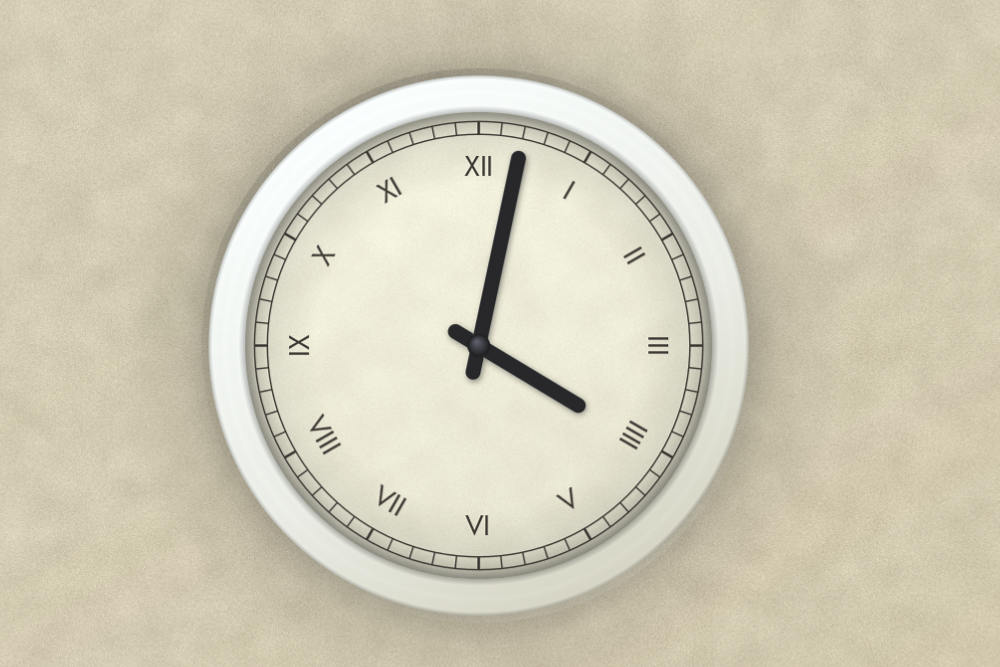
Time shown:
4,02
